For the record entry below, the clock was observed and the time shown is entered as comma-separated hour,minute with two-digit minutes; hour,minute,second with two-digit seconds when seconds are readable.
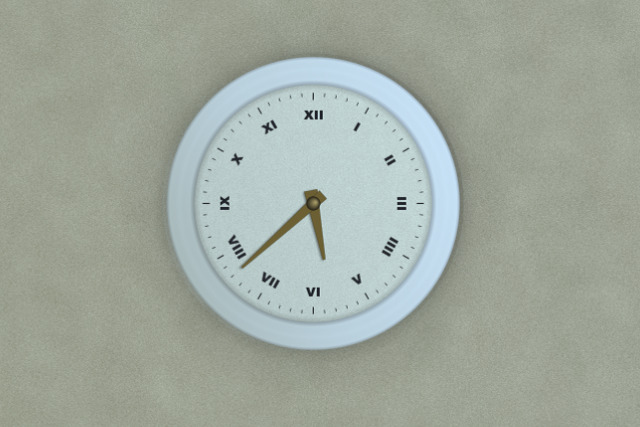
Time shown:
5,38
